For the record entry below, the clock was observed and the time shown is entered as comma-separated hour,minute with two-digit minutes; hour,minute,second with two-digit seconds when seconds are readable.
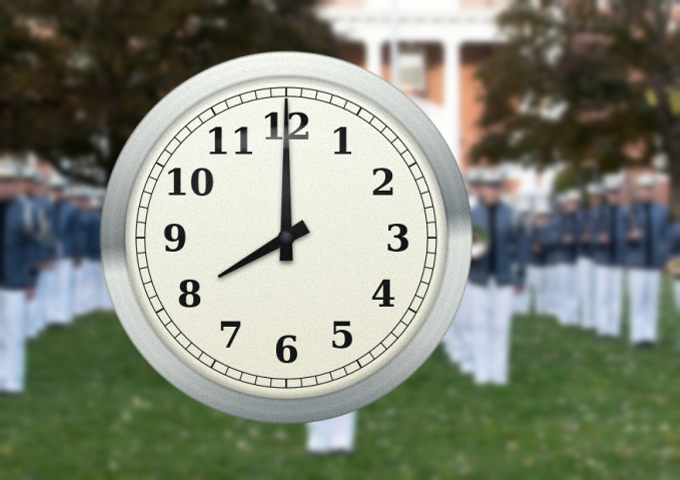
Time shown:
8,00
